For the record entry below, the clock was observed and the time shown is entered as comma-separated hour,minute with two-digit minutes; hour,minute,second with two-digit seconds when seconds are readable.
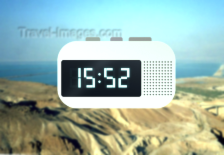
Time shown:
15,52
